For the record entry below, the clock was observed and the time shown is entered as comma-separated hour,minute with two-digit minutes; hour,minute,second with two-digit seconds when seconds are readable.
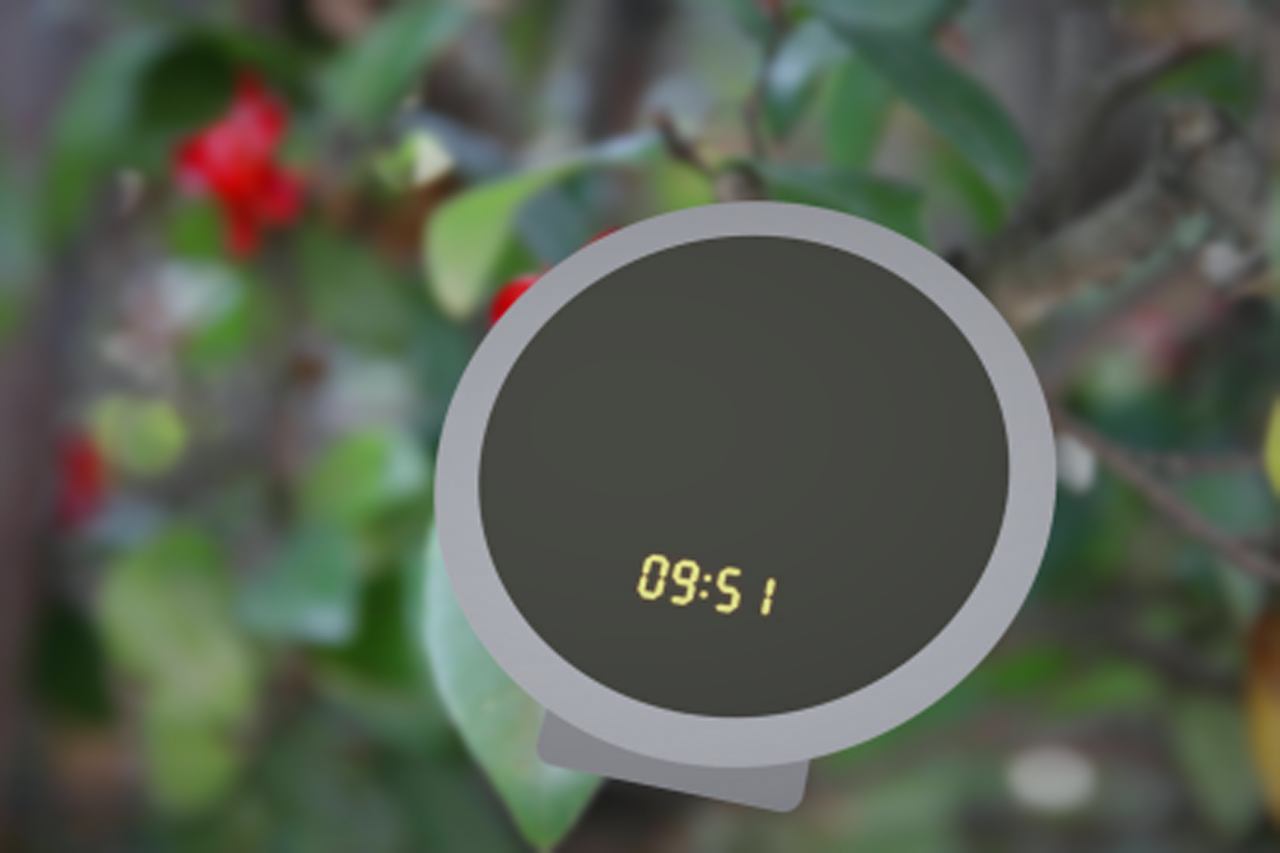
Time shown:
9,51
